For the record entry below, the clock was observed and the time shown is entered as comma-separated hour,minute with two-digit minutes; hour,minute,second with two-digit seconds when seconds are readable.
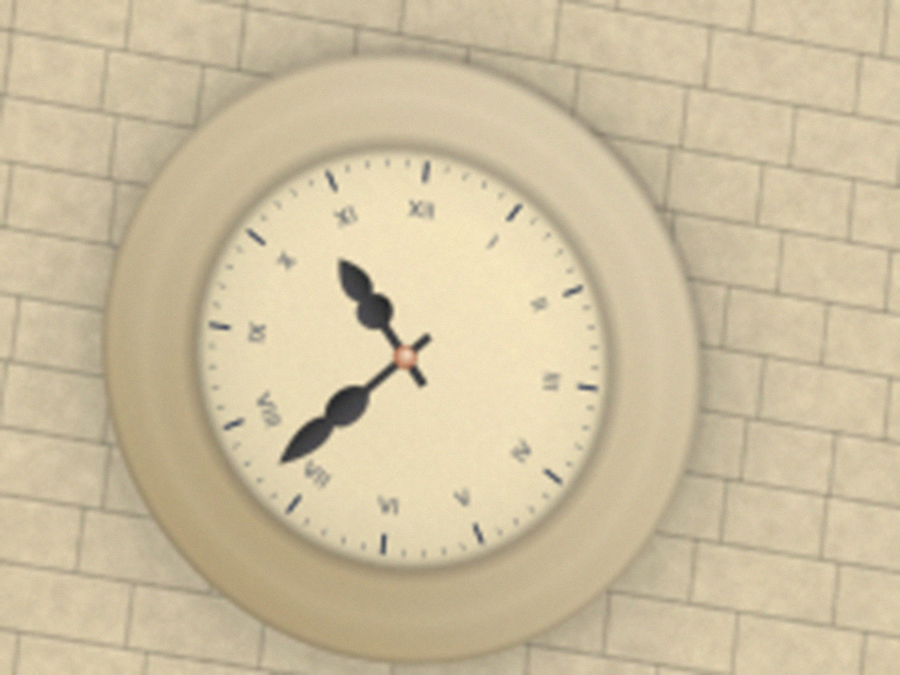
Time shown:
10,37
